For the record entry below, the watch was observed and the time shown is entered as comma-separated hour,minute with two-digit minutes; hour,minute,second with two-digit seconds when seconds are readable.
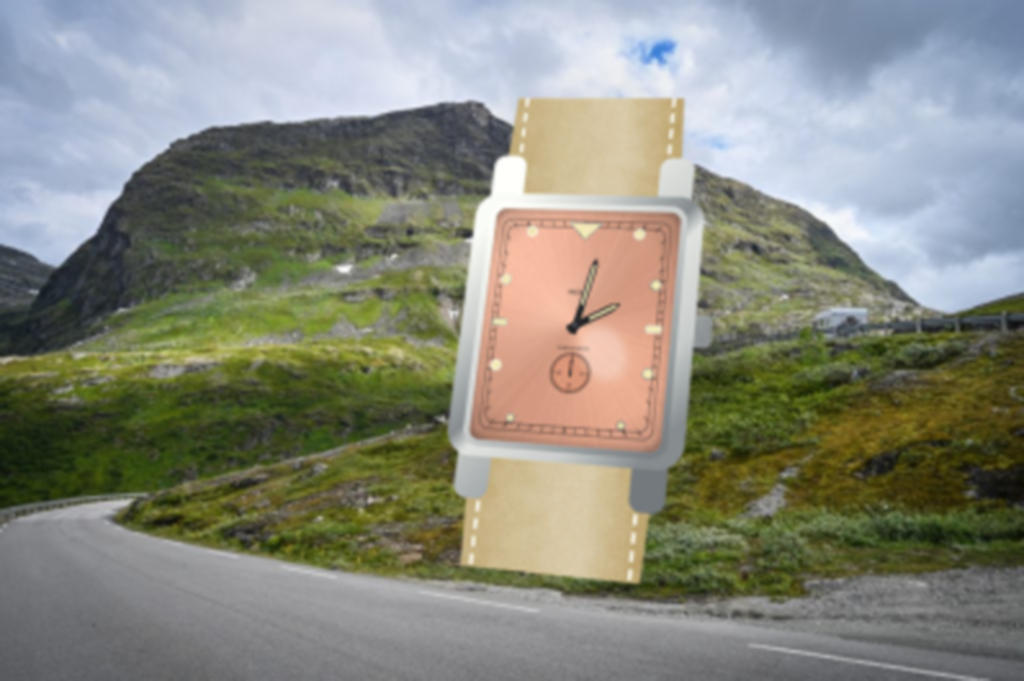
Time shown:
2,02
